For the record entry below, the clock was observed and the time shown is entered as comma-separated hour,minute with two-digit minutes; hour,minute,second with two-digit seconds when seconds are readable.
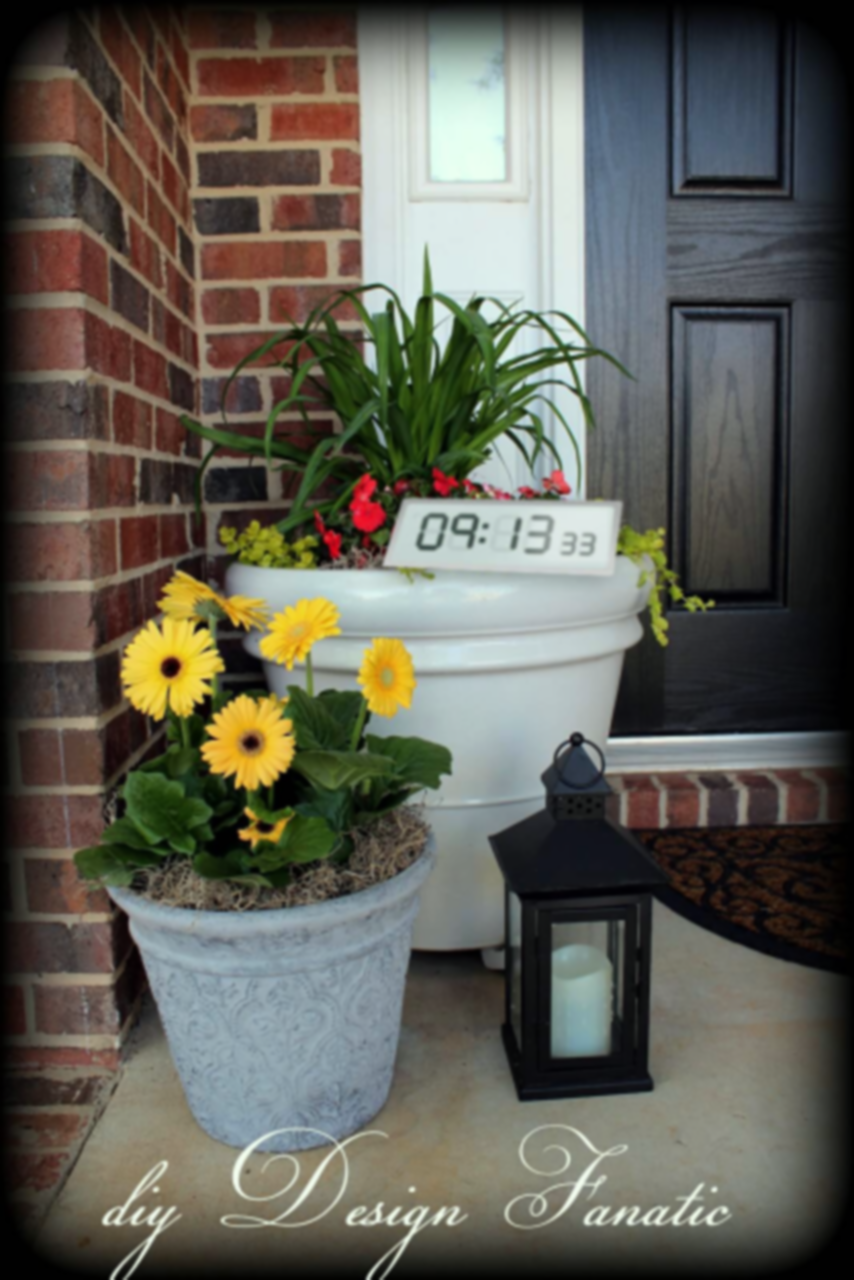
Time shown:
9,13,33
